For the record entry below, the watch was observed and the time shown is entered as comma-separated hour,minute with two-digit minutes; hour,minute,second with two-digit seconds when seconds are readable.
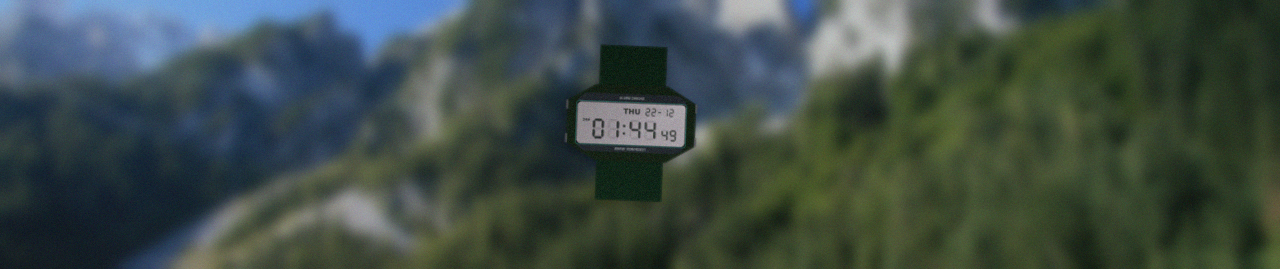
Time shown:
1,44,49
